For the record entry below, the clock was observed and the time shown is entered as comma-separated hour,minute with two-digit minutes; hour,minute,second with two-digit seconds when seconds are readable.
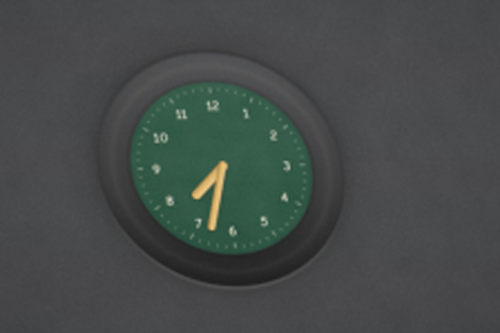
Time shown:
7,33
